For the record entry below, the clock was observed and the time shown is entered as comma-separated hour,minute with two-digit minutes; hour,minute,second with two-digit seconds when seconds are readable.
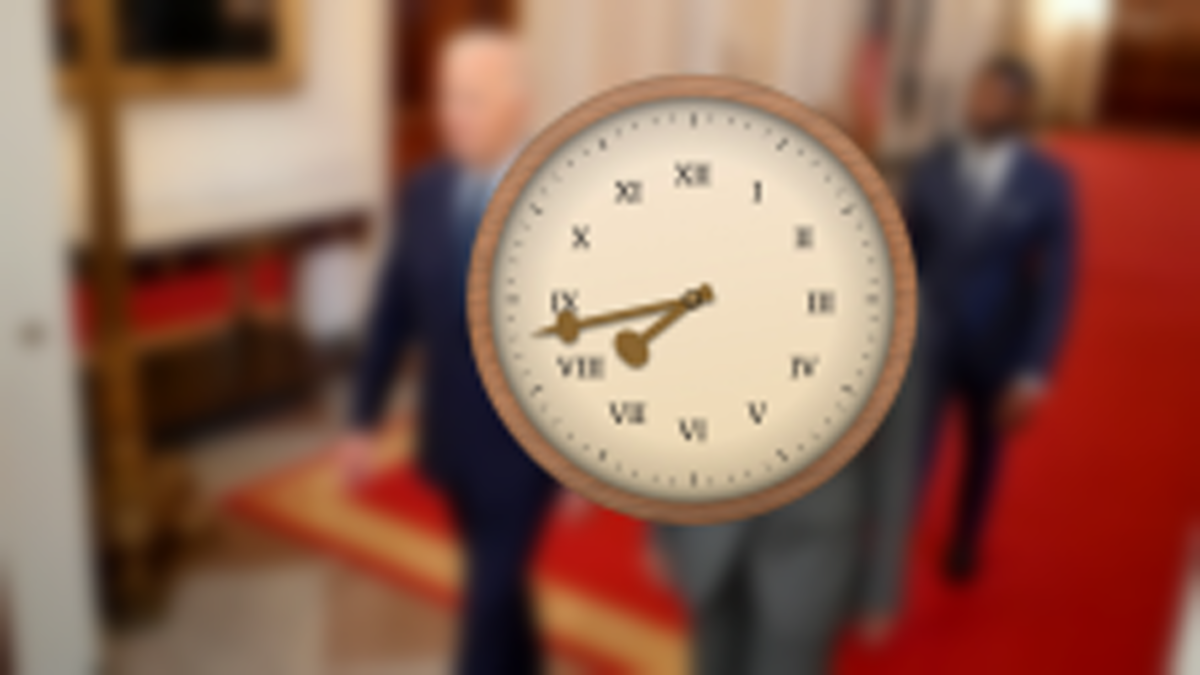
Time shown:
7,43
